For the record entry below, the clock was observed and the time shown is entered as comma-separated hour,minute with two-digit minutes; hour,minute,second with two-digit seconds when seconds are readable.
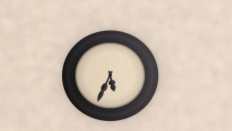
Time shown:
5,34
